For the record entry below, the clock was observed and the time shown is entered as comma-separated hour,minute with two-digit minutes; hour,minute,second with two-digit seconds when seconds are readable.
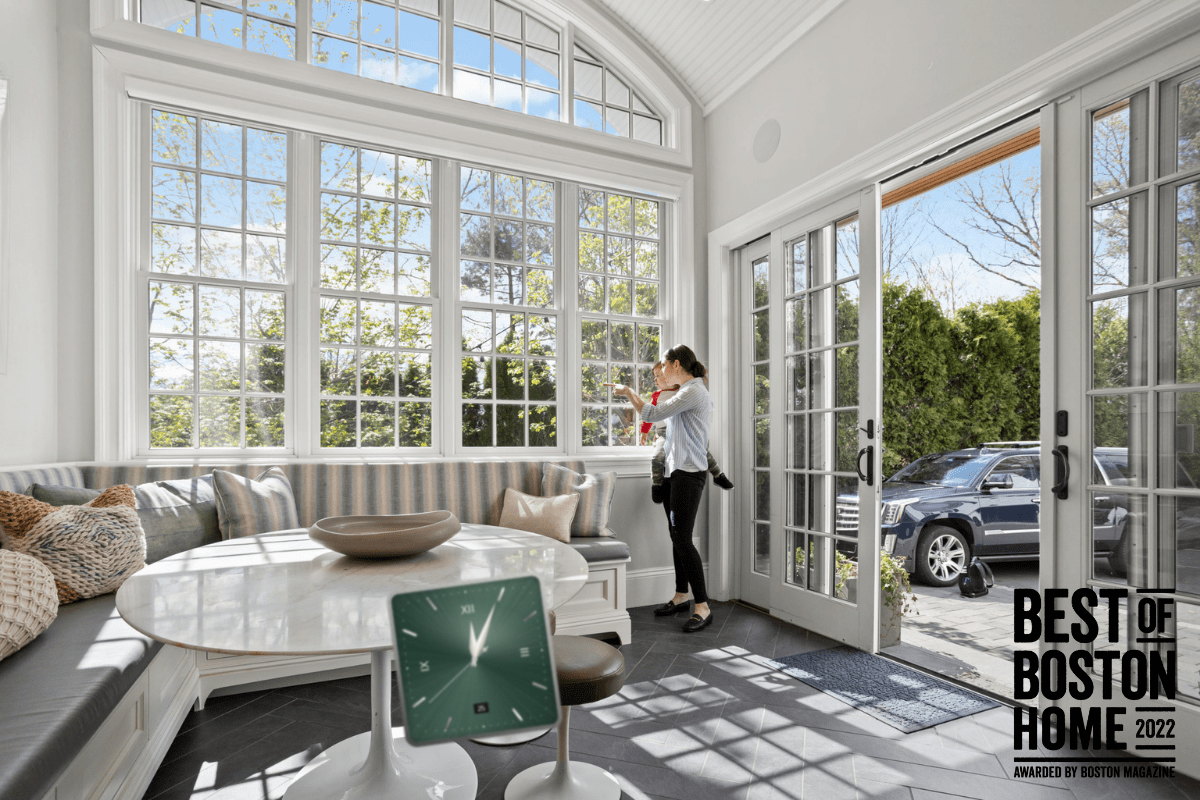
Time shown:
12,04,39
